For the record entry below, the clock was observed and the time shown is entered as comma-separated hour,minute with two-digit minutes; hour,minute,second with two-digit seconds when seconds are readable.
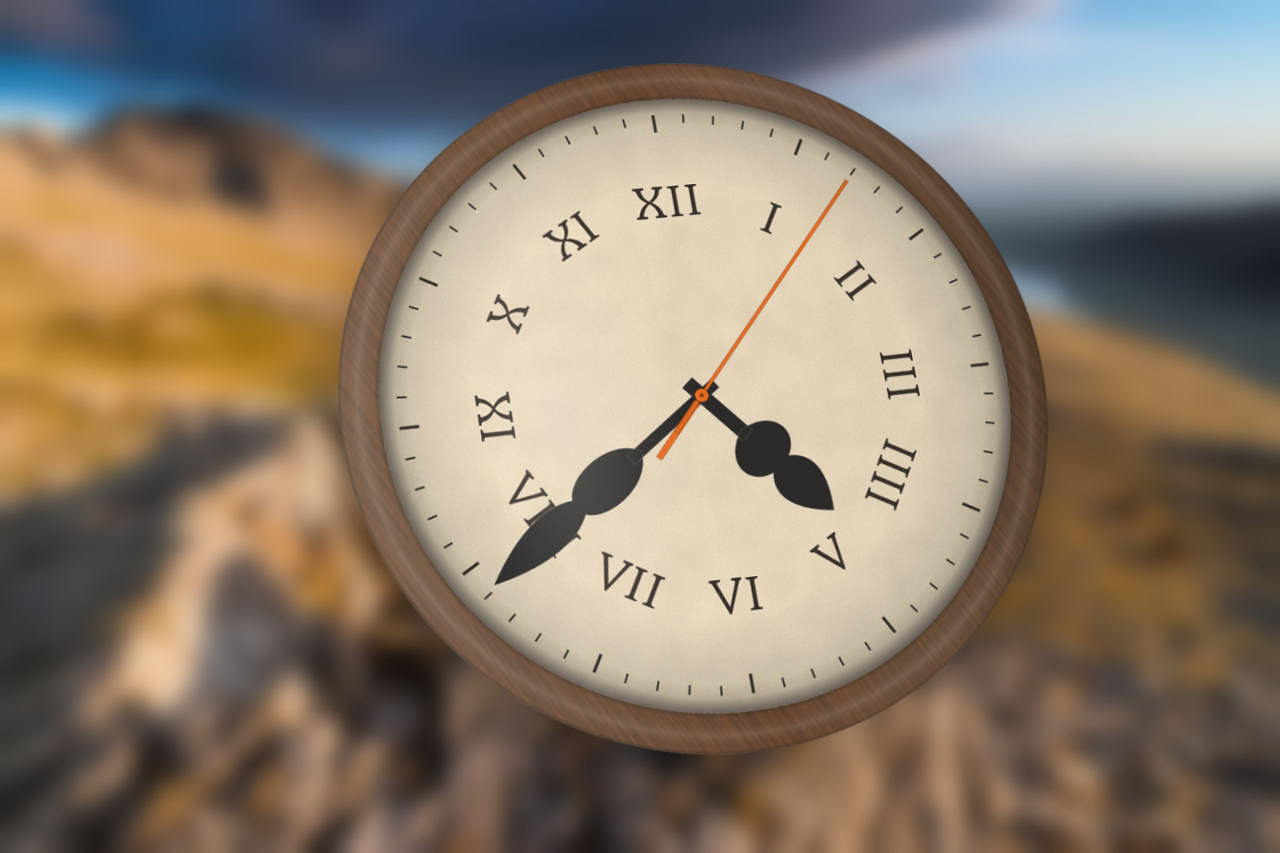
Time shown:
4,39,07
